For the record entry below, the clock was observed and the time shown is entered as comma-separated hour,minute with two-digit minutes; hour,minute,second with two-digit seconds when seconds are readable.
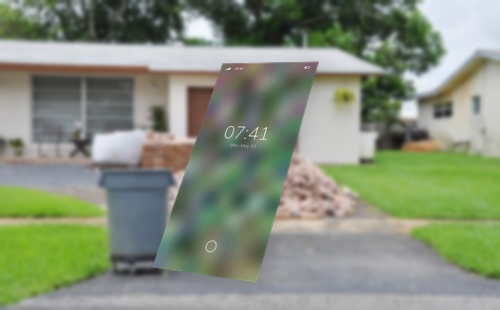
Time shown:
7,41
